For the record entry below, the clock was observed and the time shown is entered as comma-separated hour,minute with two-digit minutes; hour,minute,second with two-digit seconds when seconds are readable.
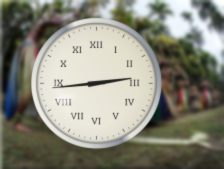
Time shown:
2,44
